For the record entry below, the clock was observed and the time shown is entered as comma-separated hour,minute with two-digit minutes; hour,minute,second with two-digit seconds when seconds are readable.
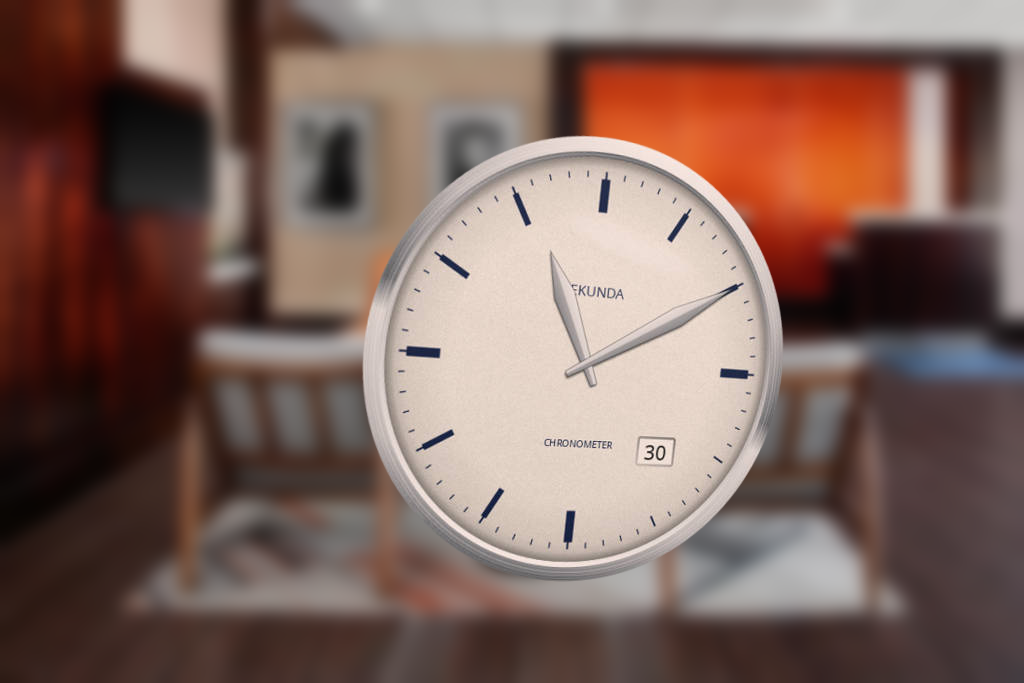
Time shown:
11,10
